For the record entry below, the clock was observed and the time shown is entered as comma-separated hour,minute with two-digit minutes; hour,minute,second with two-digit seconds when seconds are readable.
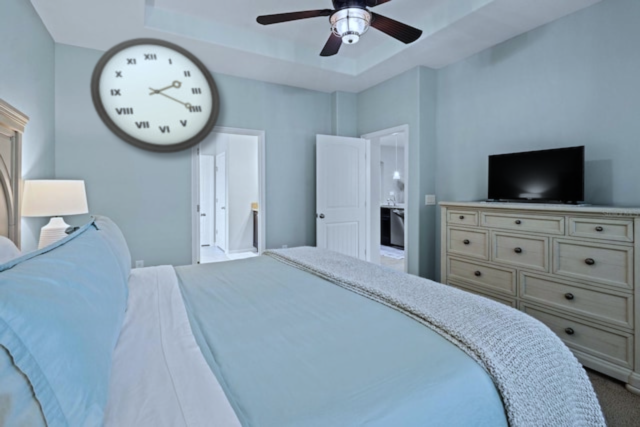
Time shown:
2,20
